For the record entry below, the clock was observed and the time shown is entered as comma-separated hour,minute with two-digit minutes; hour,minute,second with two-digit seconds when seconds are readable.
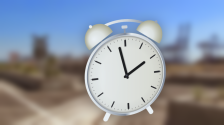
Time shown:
1,58
